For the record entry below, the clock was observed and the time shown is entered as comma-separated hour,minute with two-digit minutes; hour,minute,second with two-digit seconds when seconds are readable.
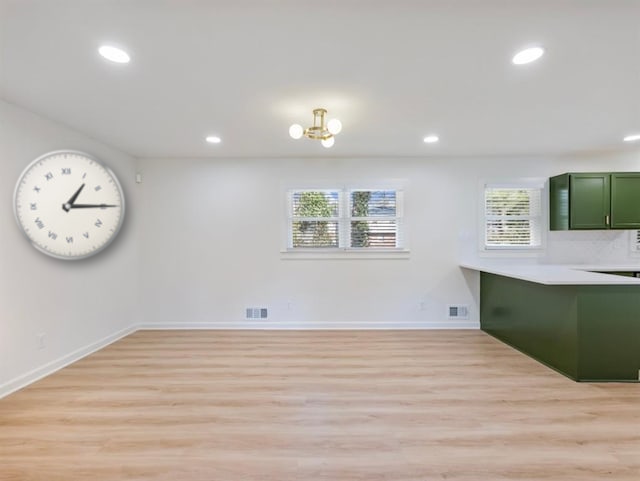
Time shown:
1,15
